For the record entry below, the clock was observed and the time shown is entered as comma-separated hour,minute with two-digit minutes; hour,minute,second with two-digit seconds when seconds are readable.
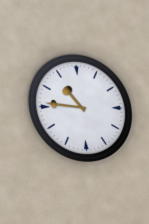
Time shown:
10,46
